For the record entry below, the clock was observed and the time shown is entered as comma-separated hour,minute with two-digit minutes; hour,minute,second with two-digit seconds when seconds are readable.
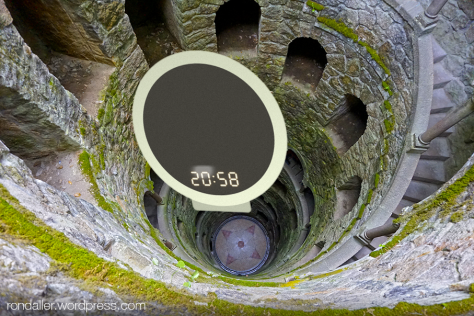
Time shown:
20,58
